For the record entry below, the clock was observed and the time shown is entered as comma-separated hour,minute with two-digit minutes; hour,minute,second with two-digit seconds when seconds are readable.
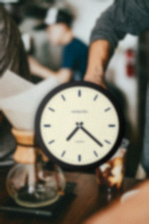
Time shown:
7,22
